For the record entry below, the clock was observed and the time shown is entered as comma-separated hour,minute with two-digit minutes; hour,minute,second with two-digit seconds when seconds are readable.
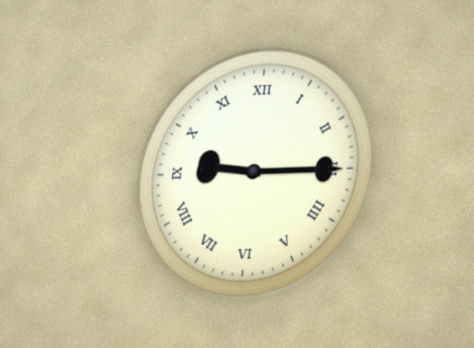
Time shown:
9,15
